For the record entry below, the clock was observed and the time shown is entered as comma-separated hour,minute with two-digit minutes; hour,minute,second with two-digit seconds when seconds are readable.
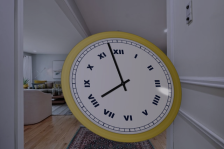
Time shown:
7,58
